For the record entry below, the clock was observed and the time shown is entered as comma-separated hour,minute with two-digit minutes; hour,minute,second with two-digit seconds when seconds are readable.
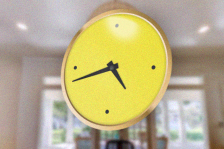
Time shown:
4,42
